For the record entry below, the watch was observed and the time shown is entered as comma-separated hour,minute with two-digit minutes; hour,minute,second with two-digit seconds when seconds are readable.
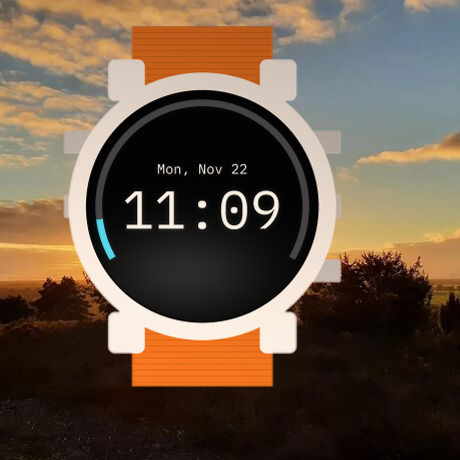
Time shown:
11,09
